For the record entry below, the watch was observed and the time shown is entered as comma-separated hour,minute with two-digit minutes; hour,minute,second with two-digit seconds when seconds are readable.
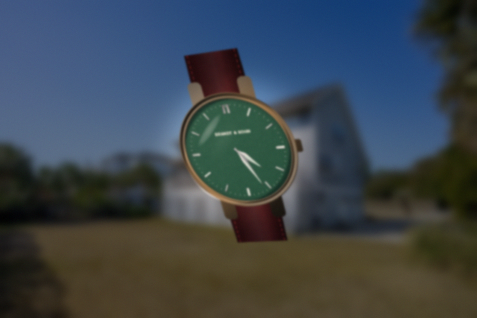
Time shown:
4,26
